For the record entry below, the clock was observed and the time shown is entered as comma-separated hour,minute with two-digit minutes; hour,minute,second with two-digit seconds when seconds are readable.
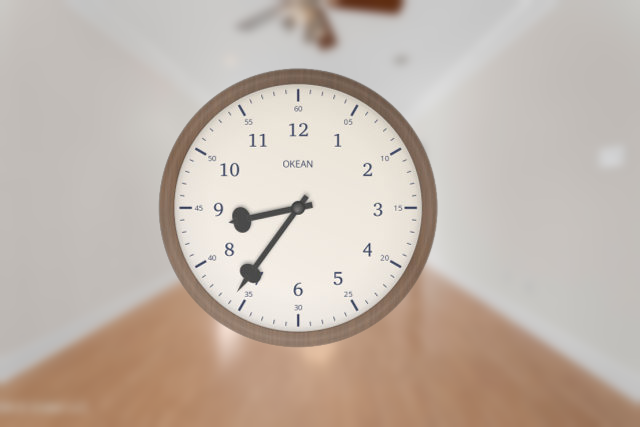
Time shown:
8,36
